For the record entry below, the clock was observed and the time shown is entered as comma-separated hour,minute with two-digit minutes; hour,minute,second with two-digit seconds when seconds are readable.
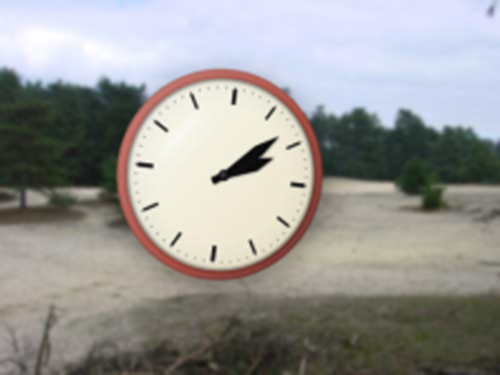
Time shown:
2,08
